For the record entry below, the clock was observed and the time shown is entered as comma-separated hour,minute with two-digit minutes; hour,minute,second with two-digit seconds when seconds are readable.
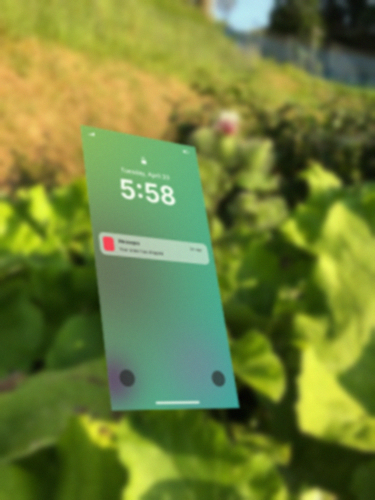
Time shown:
5,58
